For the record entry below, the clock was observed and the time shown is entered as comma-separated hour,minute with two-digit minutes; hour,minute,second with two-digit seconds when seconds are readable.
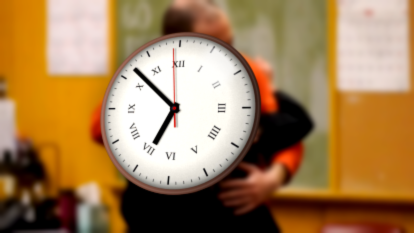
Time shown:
6,51,59
